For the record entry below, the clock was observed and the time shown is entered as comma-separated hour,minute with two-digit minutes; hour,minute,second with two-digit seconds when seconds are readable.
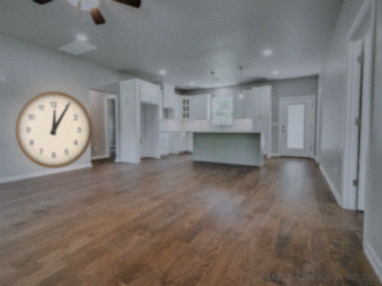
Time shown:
12,05
